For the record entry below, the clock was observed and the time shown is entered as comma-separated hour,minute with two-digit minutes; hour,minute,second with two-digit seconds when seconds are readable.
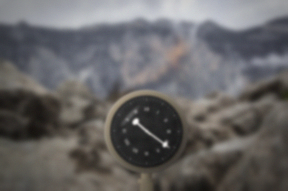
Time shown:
10,21
